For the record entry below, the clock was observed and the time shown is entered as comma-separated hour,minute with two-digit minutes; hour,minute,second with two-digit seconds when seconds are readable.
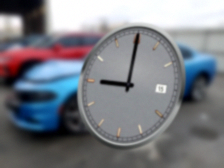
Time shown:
9,00
